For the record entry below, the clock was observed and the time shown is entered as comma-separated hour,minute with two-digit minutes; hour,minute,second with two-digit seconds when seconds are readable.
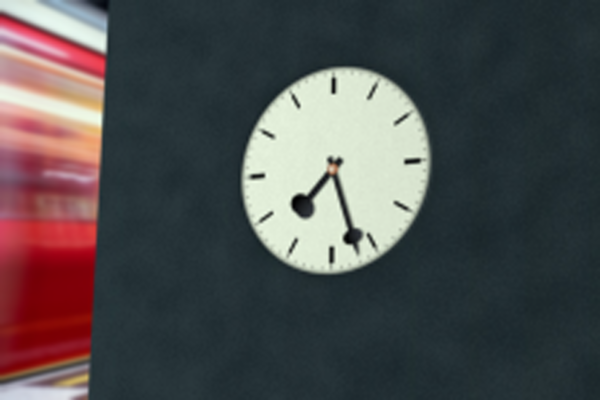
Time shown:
7,27
